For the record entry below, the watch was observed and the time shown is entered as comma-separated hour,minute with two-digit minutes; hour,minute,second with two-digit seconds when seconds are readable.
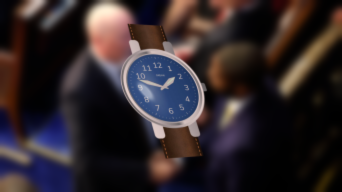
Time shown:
1,48
